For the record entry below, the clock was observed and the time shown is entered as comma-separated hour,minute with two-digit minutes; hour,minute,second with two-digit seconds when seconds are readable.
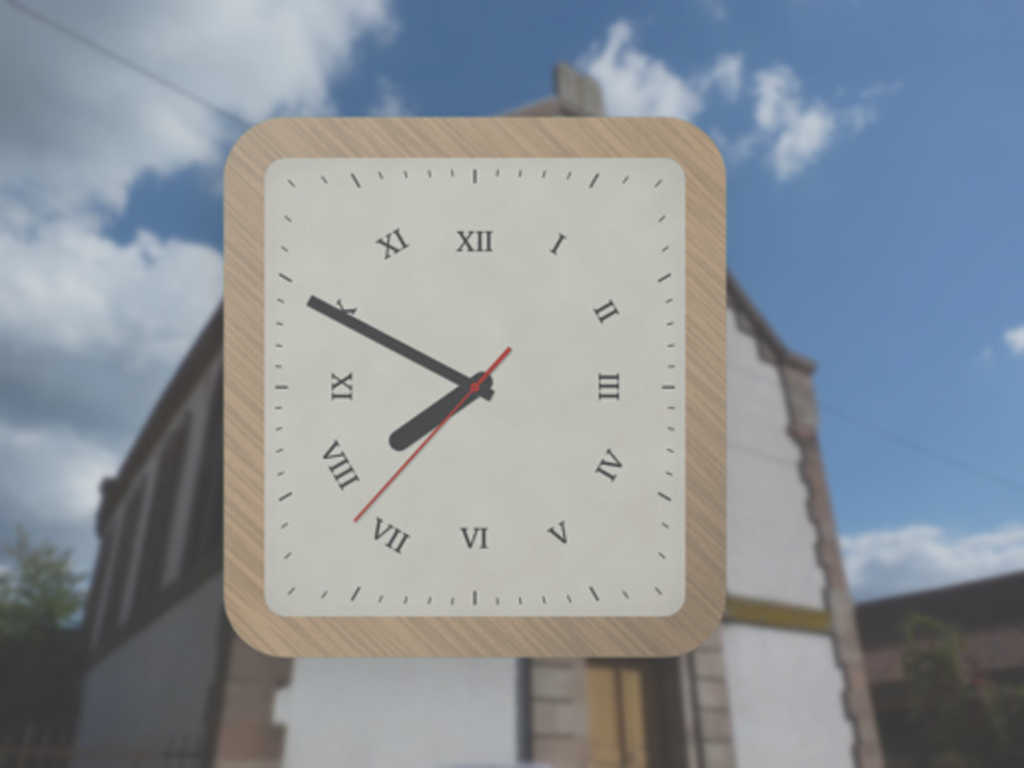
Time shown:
7,49,37
